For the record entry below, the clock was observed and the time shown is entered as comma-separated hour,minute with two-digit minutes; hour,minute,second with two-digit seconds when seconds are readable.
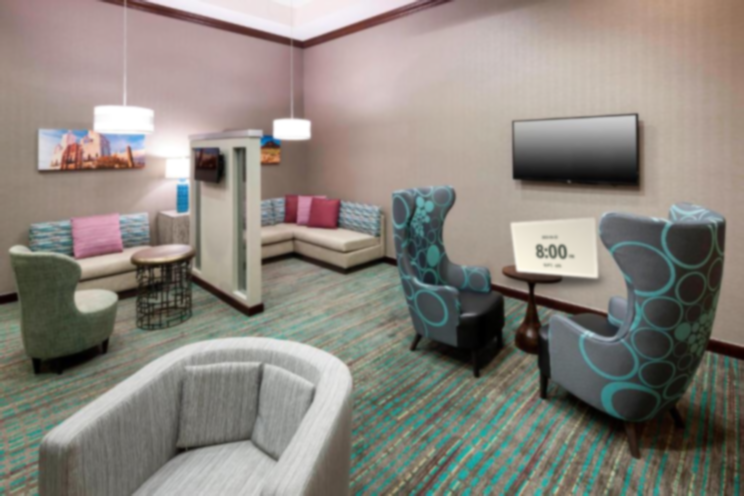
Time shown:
8,00
